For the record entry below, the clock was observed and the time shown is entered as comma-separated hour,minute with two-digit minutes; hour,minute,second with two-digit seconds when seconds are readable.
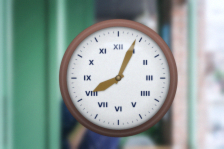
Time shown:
8,04
